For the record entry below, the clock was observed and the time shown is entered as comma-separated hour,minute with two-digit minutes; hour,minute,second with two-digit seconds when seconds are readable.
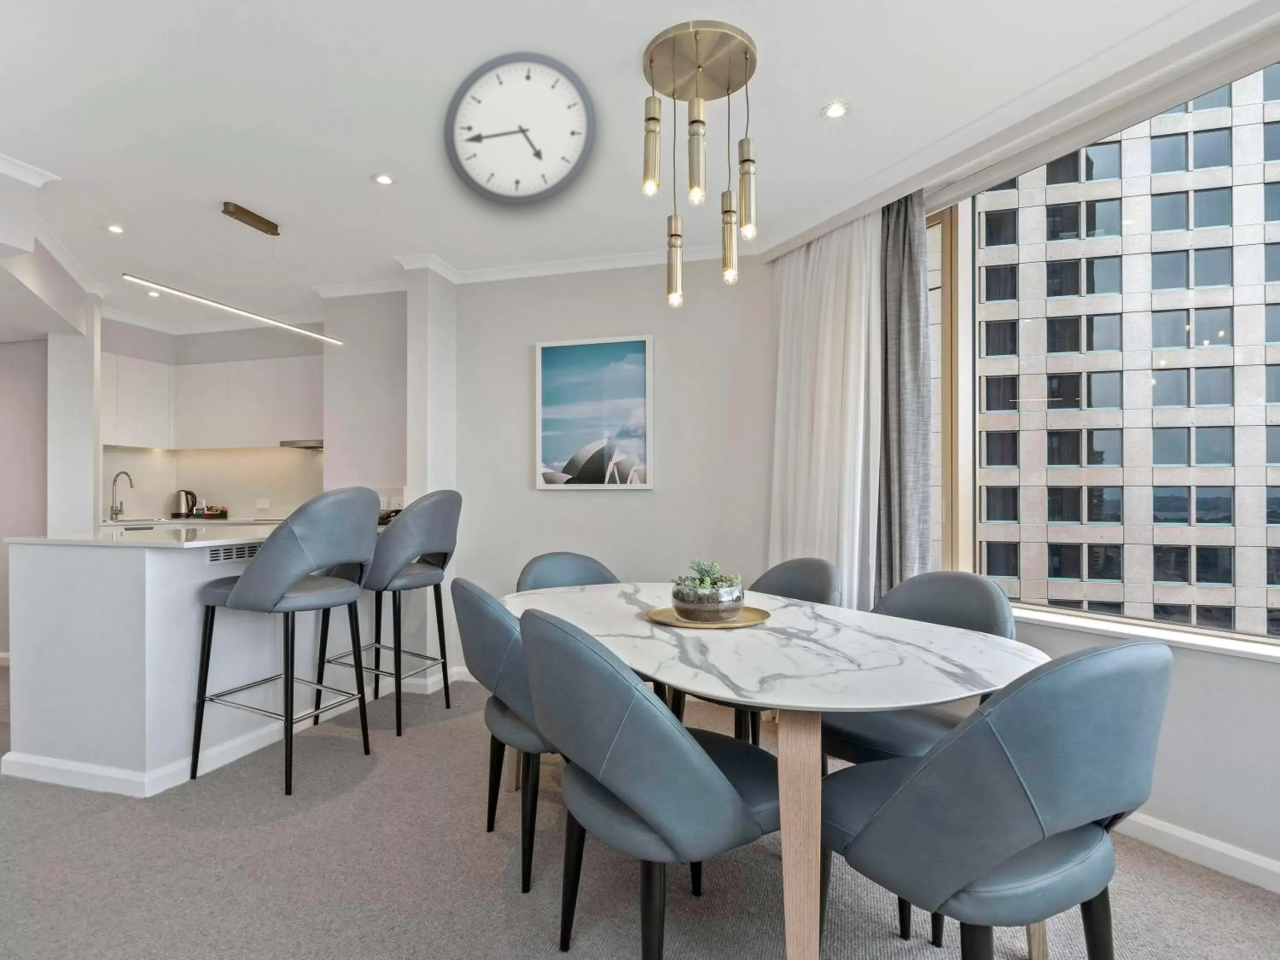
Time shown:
4,43
